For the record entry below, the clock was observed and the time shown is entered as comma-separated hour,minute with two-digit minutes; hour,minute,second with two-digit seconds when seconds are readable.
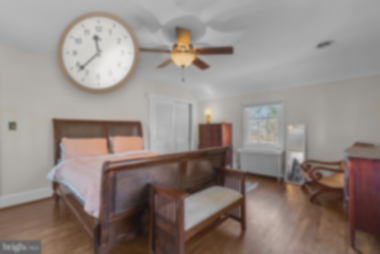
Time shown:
11,38
